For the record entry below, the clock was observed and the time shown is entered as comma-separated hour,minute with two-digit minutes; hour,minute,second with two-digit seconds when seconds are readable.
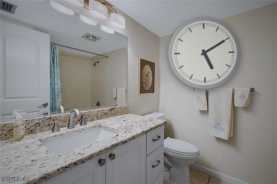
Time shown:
5,10
